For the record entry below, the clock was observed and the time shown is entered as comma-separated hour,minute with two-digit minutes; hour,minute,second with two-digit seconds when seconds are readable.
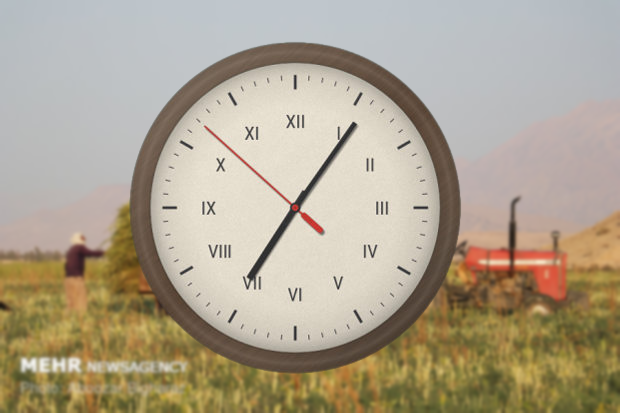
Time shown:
7,05,52
